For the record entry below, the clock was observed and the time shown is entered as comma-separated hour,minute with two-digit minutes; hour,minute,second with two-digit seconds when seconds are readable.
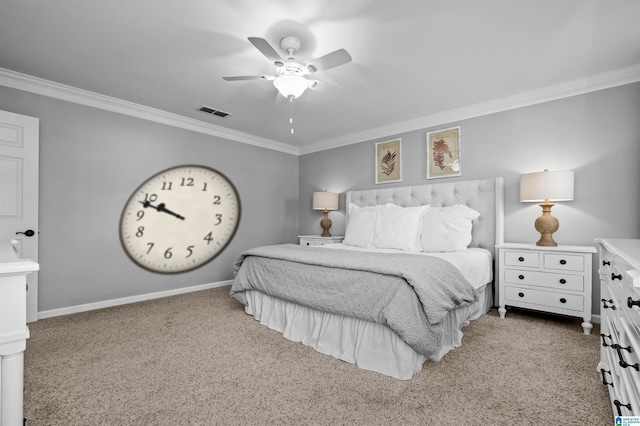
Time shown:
9,48
